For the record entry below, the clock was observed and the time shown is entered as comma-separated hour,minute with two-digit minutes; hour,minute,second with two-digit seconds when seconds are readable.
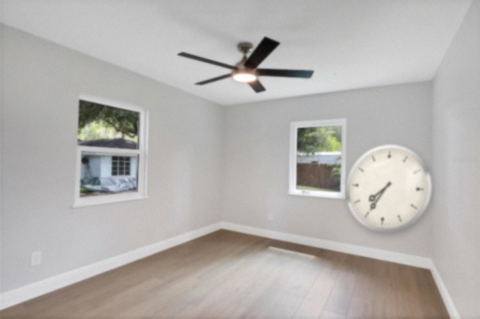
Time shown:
7,35
